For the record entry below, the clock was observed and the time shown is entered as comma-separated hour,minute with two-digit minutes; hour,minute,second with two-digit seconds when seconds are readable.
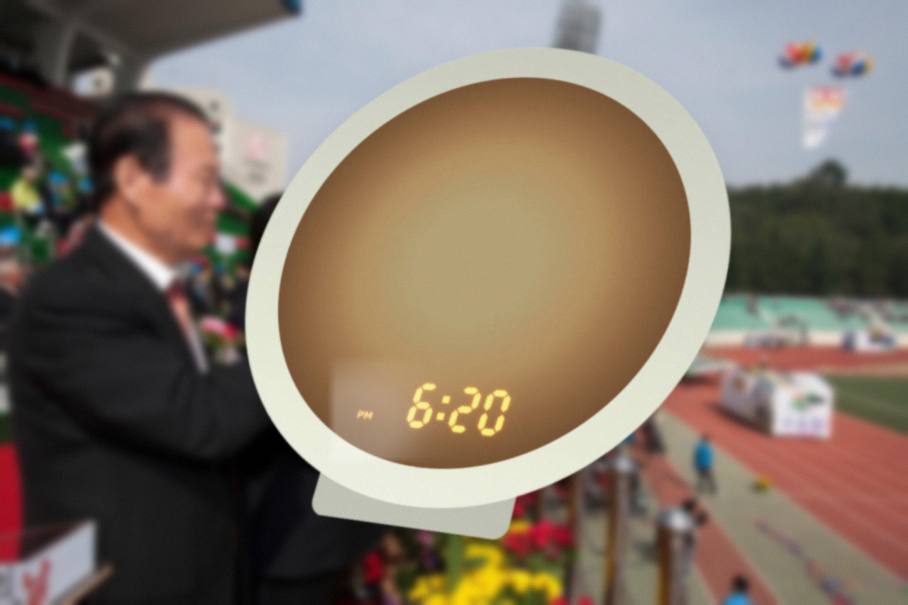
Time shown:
6,20
